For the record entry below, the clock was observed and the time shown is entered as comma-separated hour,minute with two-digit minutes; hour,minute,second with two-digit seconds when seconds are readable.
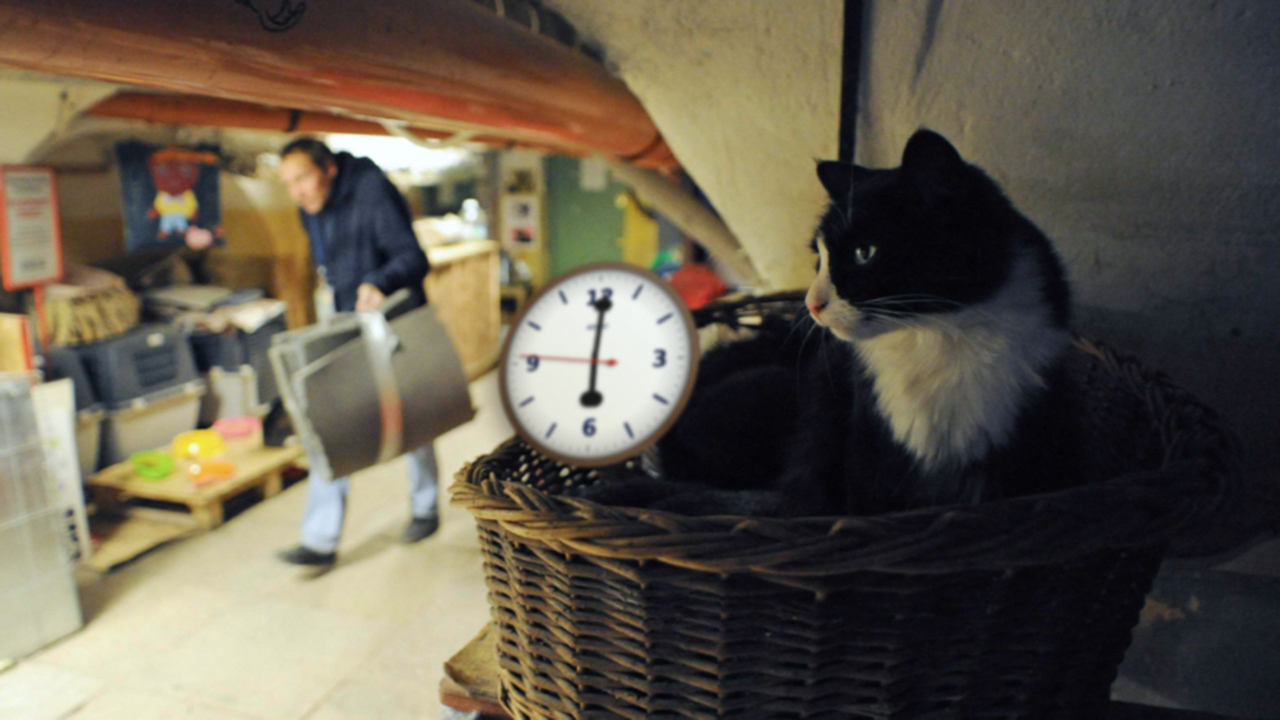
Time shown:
6,00,46
